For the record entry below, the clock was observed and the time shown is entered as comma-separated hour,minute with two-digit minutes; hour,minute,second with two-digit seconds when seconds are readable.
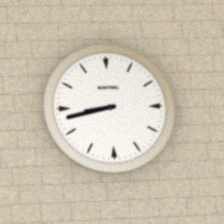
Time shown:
8,43
